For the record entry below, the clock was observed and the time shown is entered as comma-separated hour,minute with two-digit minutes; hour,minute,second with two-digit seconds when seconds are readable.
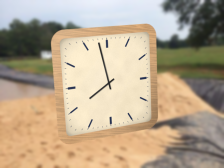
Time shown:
7,58
